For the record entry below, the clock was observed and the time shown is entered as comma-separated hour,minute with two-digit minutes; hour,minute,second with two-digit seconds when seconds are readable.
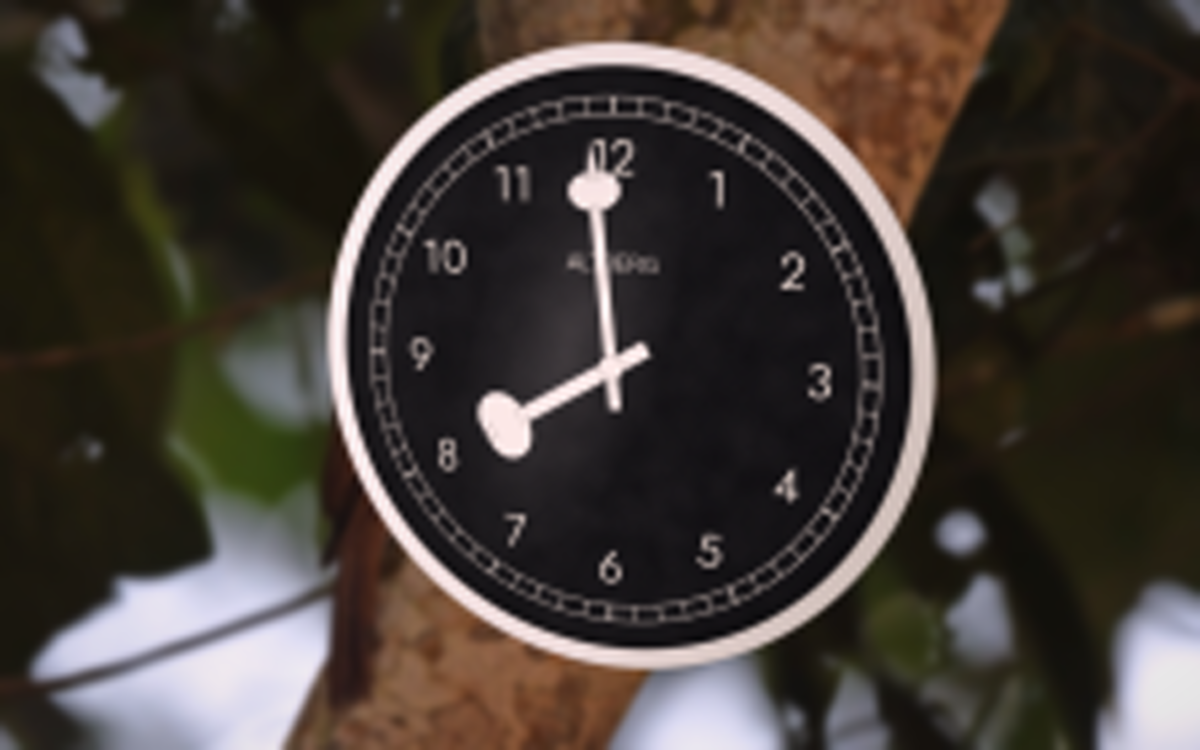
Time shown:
7,59
